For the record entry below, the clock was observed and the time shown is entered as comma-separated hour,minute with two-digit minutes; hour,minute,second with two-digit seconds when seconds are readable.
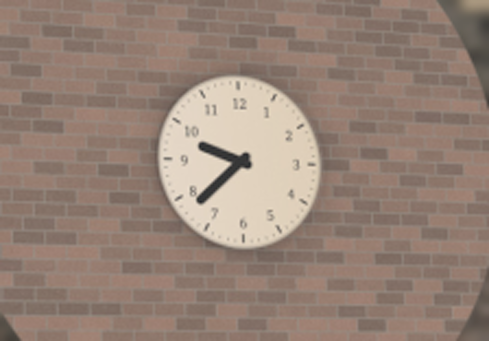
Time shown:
9,38
